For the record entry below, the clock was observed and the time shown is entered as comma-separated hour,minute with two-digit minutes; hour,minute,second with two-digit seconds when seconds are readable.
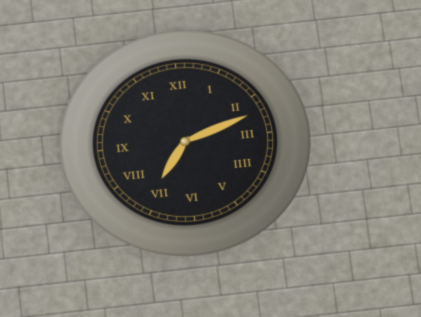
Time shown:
7,12
